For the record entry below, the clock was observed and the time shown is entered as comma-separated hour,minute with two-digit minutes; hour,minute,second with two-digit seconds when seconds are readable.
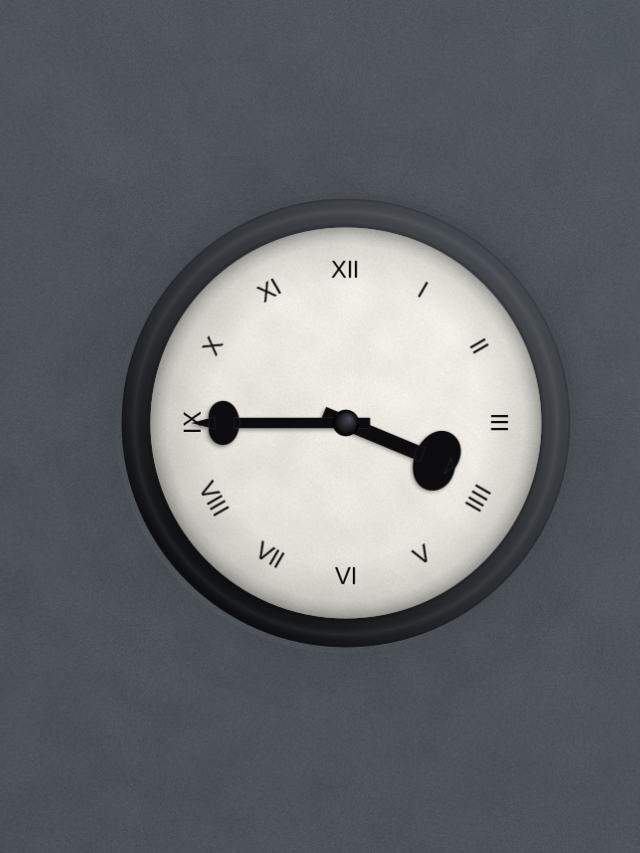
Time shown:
3,45
